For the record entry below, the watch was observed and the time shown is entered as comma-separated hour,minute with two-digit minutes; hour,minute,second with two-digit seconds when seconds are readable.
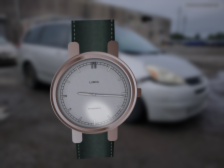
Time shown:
9,16
